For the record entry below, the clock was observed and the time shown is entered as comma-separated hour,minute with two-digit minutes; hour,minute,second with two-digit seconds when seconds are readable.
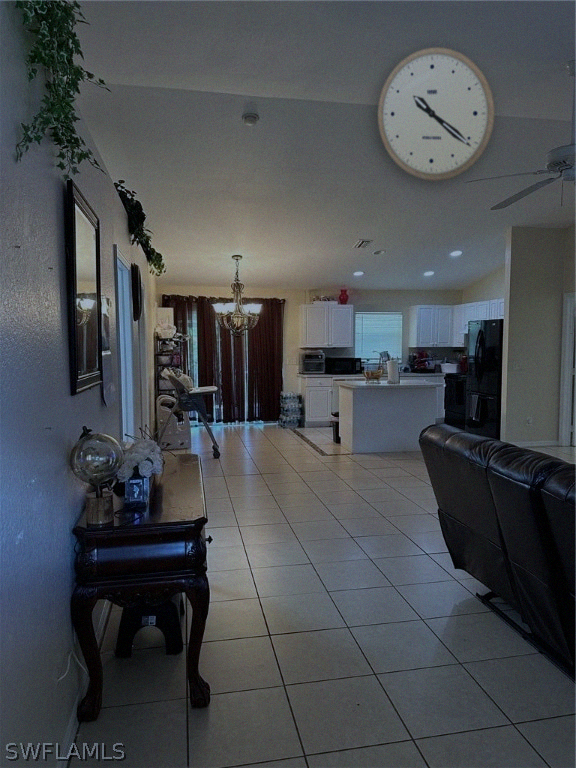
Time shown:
10,21
